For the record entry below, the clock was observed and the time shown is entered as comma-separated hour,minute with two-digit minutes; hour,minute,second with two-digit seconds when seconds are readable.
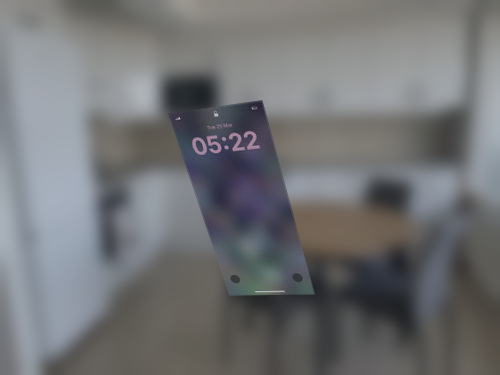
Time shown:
5,22
